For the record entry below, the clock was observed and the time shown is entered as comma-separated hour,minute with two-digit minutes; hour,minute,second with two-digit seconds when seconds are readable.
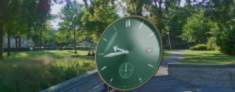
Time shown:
9,44
